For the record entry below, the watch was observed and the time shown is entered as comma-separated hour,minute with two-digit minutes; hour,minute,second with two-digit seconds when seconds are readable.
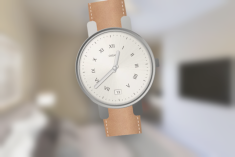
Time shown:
12,39
